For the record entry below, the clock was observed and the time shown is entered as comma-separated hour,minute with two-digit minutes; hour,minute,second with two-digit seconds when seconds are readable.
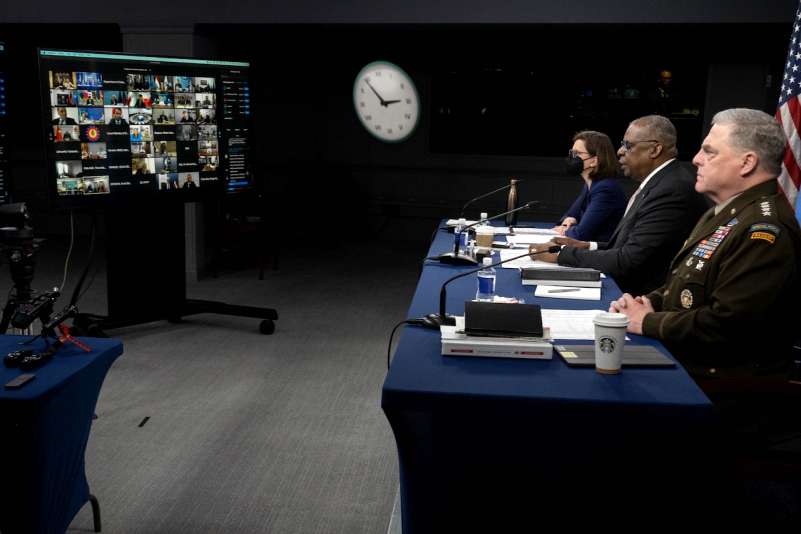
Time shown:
2,54
